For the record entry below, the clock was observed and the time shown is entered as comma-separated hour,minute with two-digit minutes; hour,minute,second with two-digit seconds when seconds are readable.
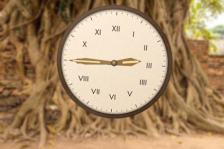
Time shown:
2,45
